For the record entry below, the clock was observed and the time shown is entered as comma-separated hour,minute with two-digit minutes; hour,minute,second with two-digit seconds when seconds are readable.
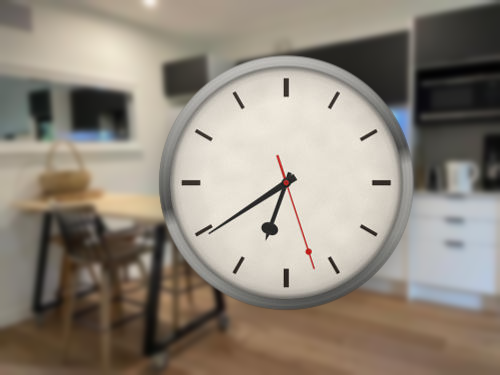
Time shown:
6,39,27
